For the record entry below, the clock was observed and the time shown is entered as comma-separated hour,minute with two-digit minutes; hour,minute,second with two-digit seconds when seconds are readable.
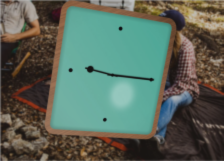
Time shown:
9,15
